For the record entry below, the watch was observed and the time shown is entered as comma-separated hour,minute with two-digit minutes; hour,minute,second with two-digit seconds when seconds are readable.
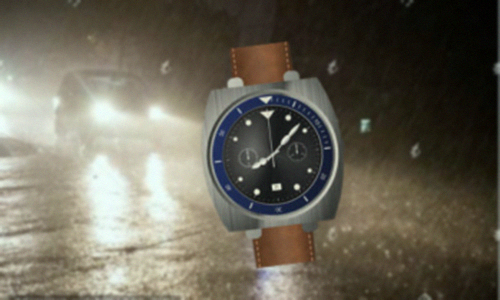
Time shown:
8,08
